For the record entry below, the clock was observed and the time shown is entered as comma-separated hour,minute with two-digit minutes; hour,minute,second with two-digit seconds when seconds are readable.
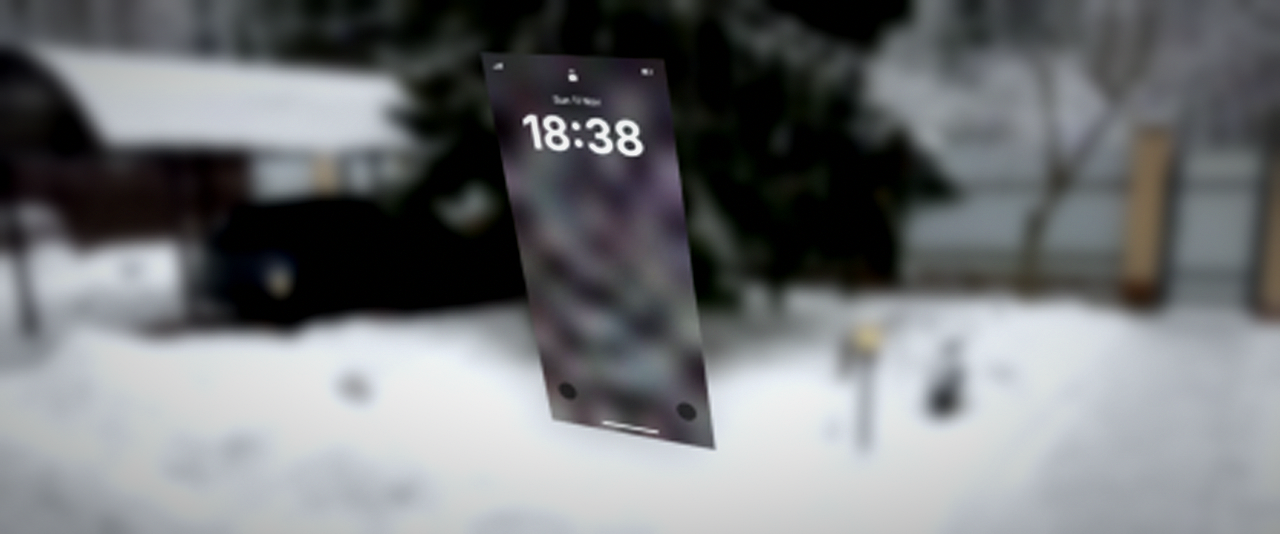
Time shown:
18,38
